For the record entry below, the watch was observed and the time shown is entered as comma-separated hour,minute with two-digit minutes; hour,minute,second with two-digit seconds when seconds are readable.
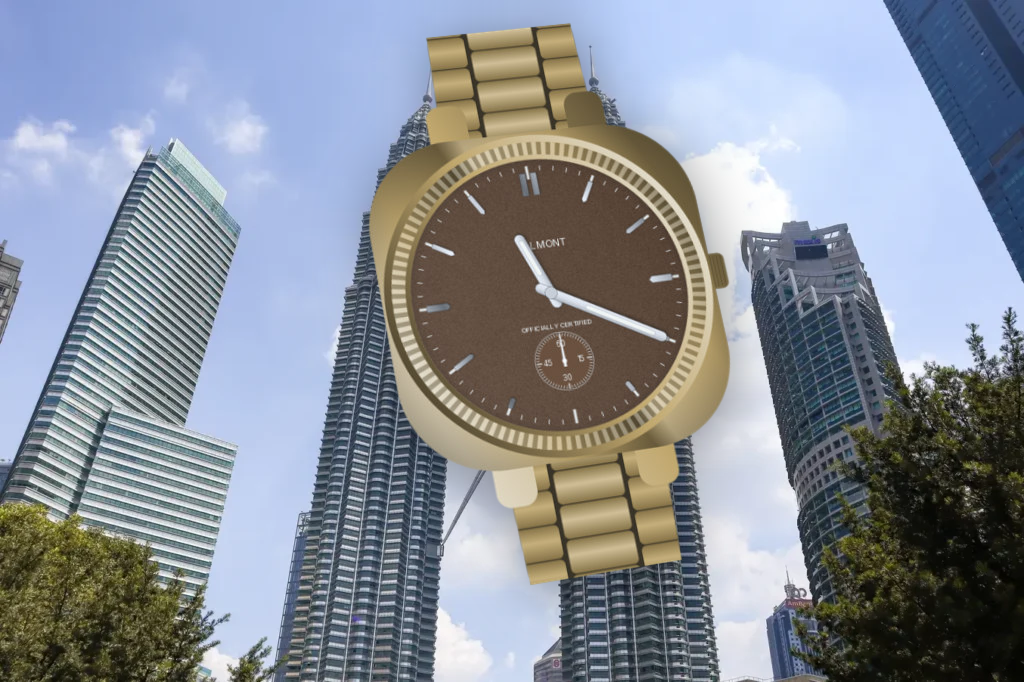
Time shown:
11,20
